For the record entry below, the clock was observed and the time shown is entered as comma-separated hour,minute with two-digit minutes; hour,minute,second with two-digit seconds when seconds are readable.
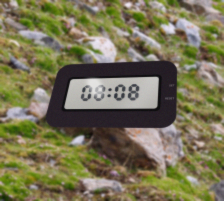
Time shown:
8,08
